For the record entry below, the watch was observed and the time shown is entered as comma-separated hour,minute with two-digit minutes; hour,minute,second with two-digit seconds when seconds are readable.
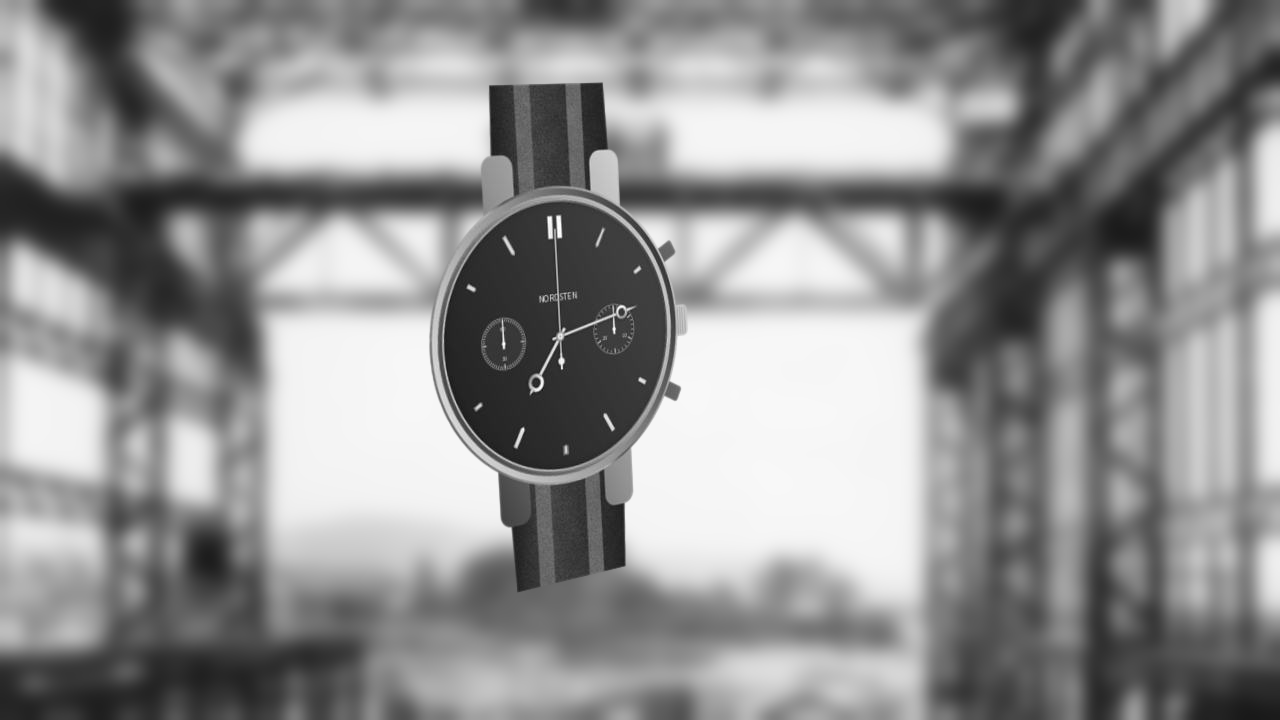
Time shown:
7,13
